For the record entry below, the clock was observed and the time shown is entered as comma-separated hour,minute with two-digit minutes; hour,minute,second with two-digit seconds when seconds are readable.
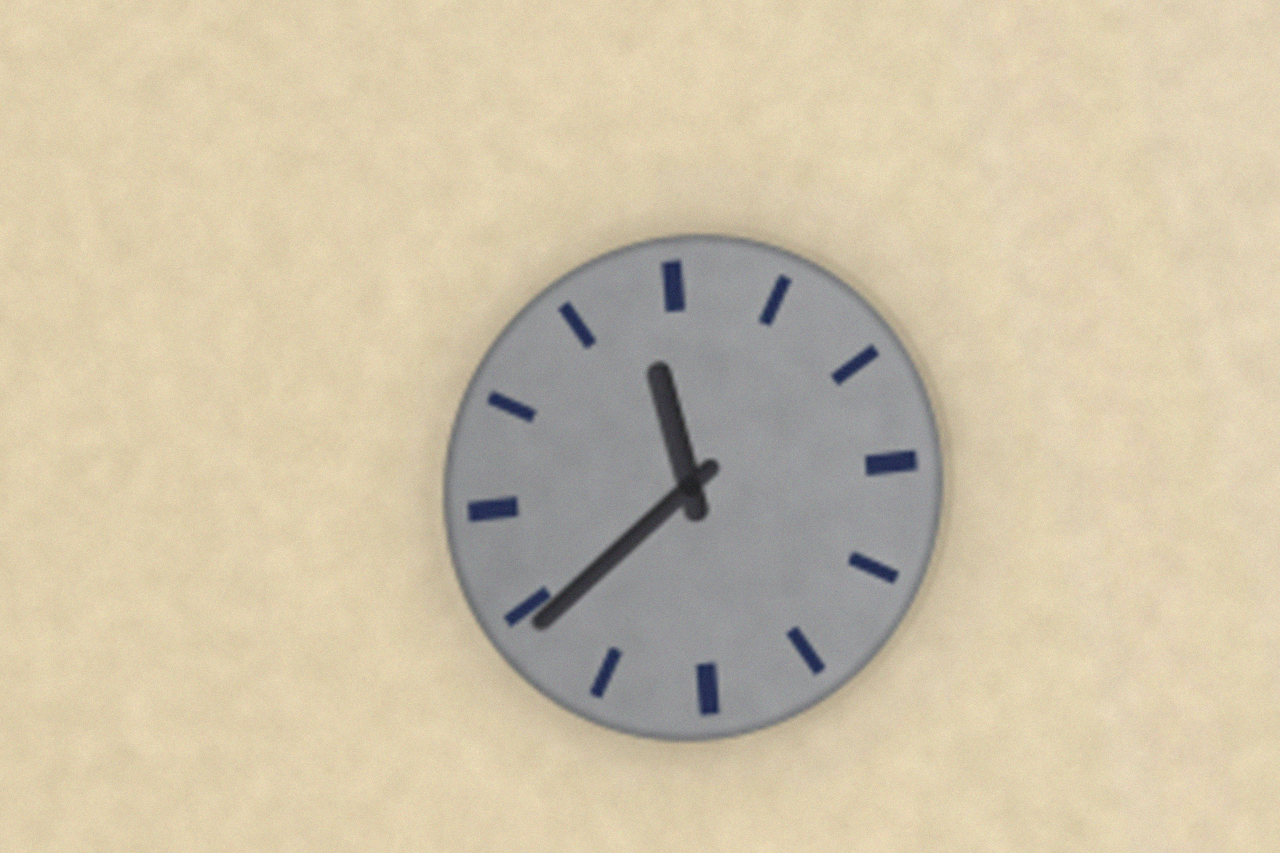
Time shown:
11,39
